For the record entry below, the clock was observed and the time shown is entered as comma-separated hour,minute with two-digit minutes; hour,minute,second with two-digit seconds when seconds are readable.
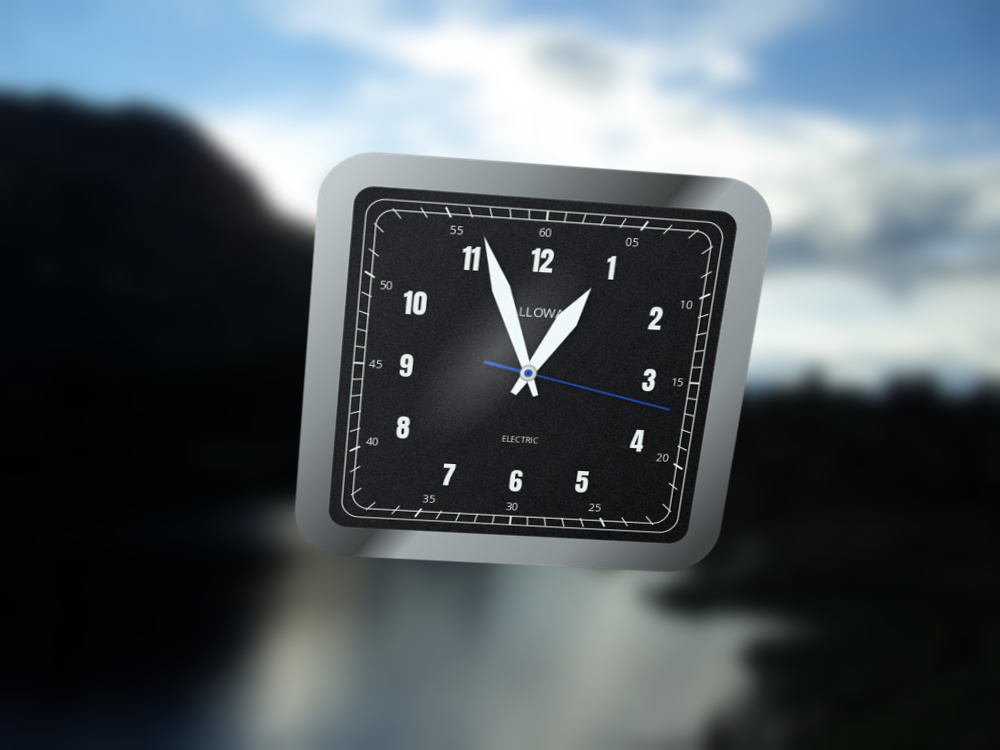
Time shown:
12,56,17
